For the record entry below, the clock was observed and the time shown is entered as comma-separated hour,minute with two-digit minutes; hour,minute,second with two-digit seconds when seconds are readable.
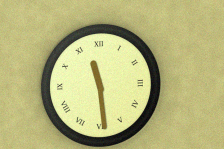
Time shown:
11,29
